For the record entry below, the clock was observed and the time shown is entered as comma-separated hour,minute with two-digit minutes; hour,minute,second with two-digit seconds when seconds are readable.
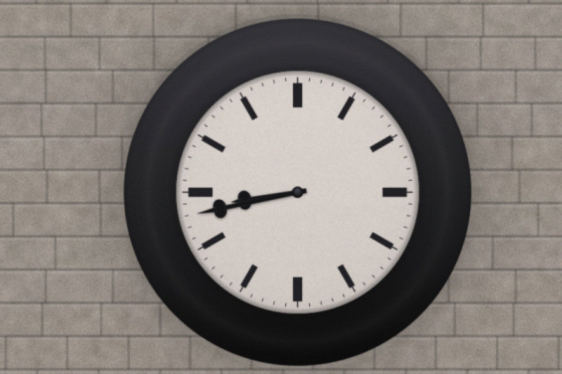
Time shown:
8,43
